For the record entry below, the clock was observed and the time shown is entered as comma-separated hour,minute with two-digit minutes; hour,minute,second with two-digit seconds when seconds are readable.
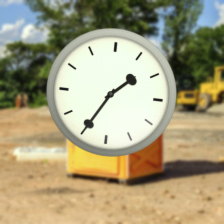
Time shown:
1,35
